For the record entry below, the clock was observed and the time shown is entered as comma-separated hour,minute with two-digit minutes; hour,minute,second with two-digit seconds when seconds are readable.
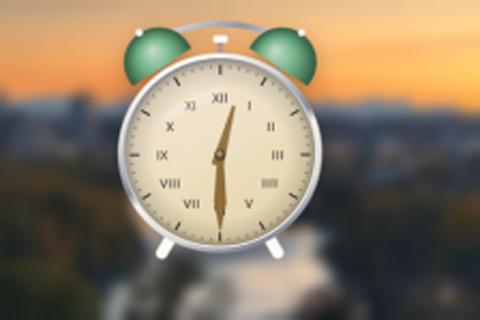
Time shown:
12,30
